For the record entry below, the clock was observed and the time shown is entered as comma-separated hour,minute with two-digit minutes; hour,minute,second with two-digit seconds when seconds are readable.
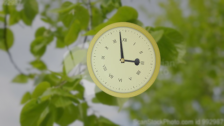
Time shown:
2,58
